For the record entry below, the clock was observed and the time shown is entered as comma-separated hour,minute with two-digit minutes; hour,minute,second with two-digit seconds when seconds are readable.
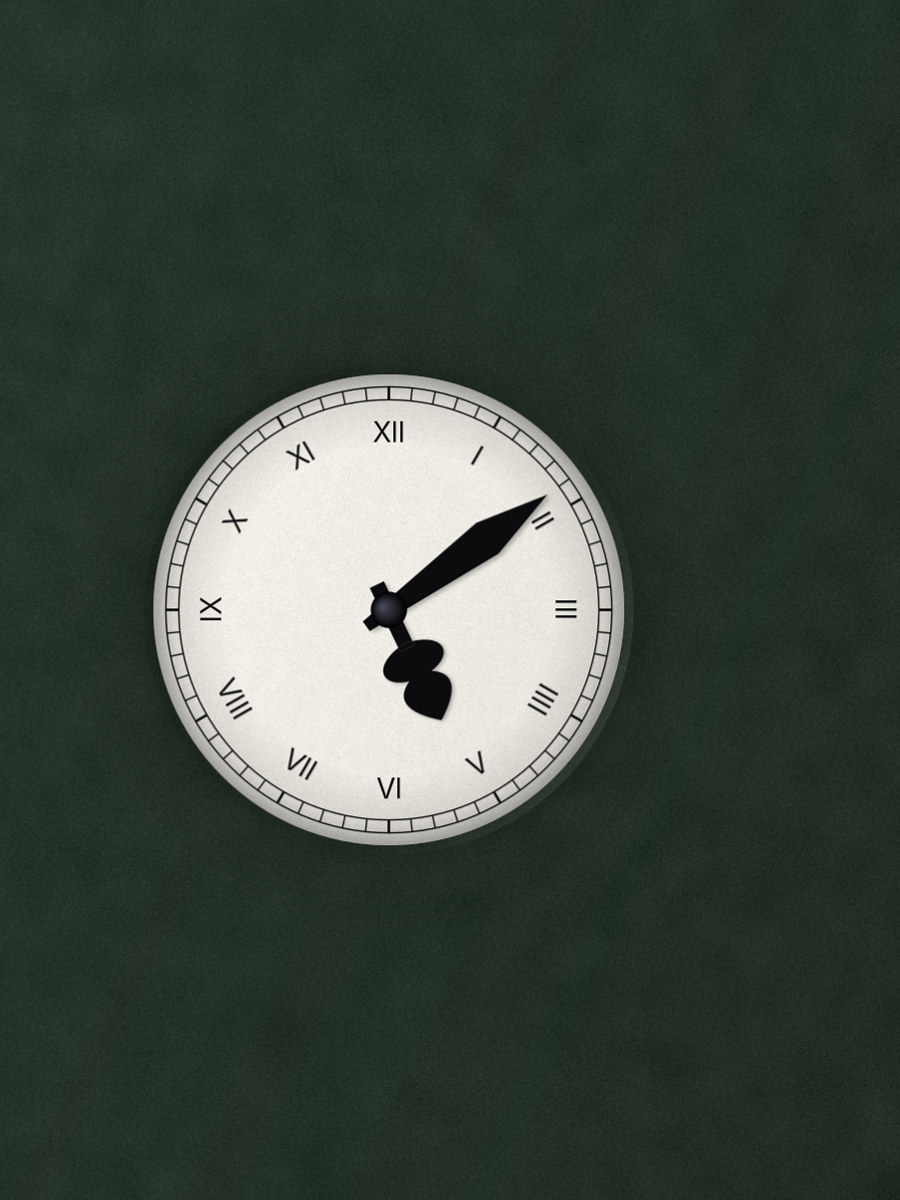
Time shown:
5,09
